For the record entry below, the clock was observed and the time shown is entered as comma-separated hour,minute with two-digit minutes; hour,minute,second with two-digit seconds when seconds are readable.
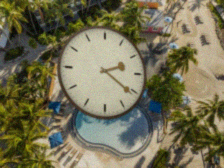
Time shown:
2,21
